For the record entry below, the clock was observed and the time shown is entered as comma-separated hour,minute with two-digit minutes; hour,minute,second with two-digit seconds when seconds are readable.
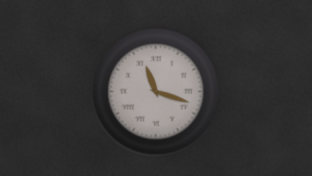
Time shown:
11,18
